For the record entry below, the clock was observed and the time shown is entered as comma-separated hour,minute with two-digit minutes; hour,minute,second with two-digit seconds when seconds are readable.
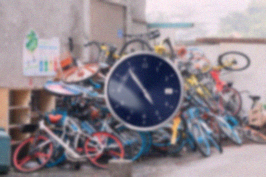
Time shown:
4,54
